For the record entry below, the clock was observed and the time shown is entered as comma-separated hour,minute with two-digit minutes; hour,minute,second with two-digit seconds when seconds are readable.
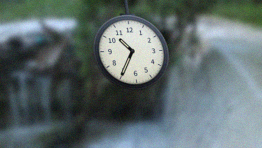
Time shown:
10,35
